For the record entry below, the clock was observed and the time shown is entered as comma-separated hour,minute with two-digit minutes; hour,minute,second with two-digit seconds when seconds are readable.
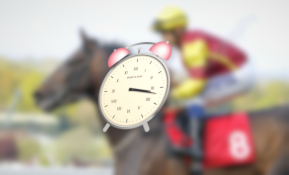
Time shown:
3,17
